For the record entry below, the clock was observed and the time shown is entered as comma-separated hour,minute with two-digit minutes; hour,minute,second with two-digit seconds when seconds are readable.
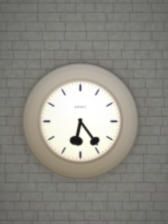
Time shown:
6,24
